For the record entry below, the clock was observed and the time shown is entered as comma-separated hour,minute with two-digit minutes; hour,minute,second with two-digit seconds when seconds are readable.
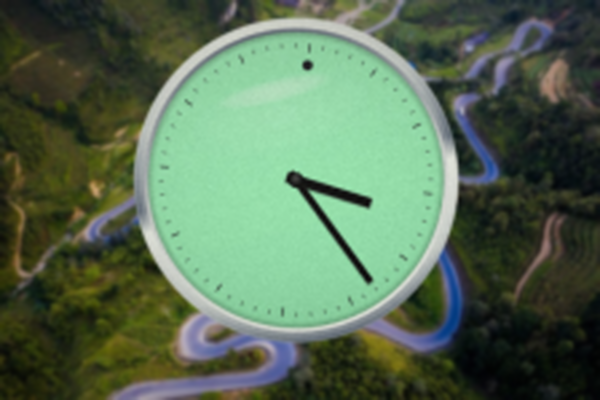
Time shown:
3,23
